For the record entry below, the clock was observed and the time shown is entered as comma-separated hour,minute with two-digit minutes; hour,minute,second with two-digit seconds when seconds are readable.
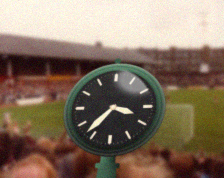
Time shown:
3,37
